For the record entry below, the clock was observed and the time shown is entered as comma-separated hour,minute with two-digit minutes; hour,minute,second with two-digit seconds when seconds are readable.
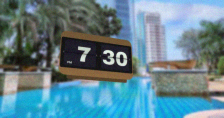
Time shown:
7,30
